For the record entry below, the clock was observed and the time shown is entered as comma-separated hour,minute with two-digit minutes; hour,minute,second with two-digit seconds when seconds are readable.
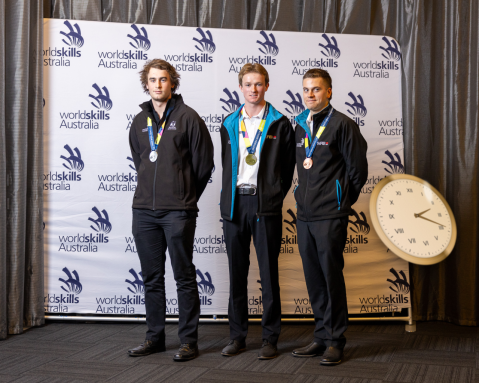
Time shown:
2,19
